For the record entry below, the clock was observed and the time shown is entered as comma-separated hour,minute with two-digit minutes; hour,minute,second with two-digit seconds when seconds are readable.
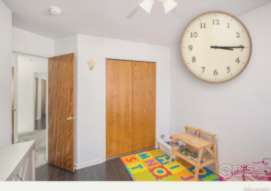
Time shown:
3,15
